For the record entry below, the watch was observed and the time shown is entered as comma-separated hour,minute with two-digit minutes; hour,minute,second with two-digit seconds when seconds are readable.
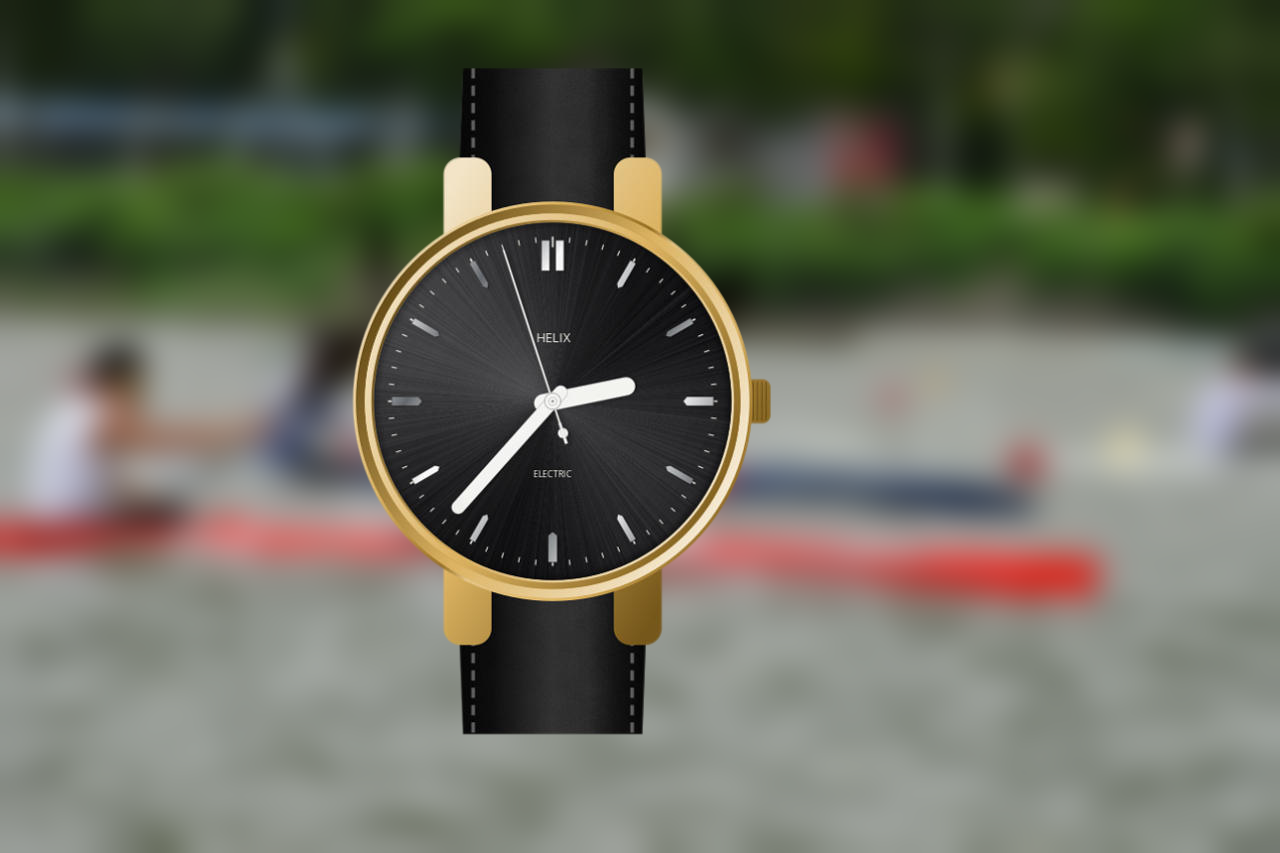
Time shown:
2,36,57
